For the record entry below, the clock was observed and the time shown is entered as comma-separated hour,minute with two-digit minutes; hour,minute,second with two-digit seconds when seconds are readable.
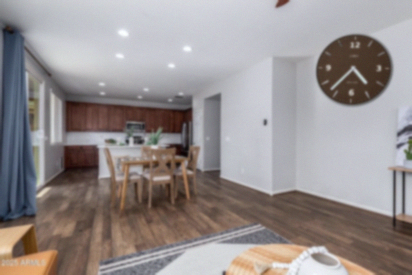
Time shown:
4,37
